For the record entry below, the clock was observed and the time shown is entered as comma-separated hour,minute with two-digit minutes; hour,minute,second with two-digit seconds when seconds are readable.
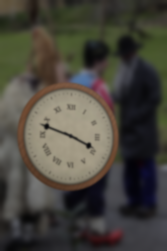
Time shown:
3,48
